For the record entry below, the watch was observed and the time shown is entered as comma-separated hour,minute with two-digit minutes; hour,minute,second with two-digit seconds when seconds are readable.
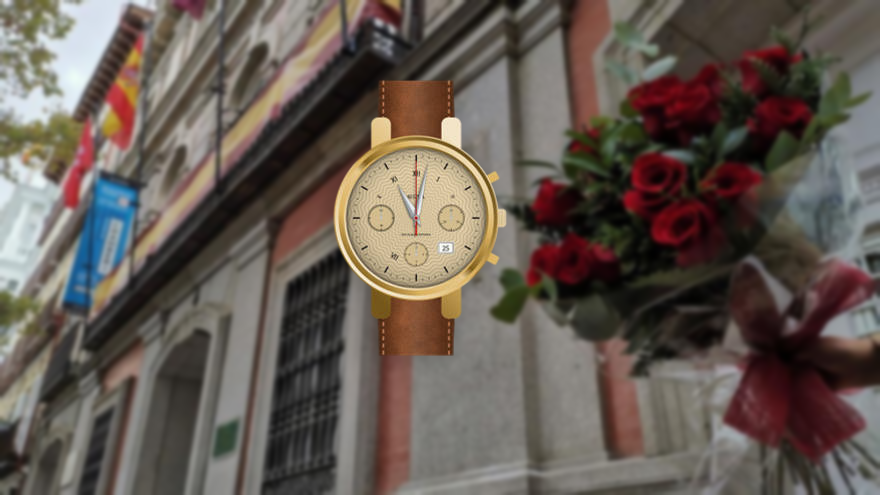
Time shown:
11,02
